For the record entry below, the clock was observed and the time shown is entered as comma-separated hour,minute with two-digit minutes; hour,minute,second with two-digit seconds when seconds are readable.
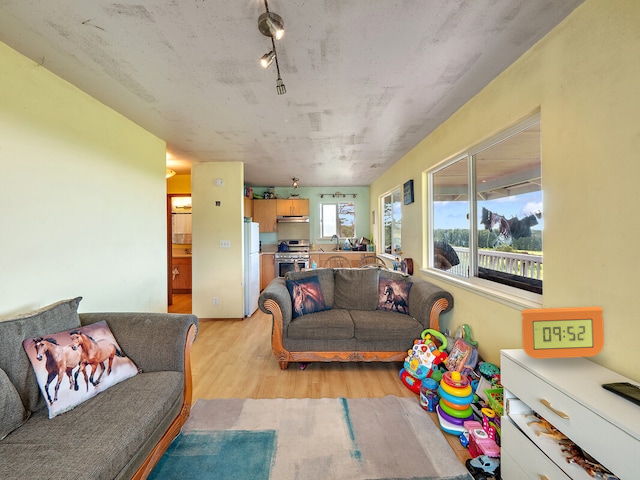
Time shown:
9,52
